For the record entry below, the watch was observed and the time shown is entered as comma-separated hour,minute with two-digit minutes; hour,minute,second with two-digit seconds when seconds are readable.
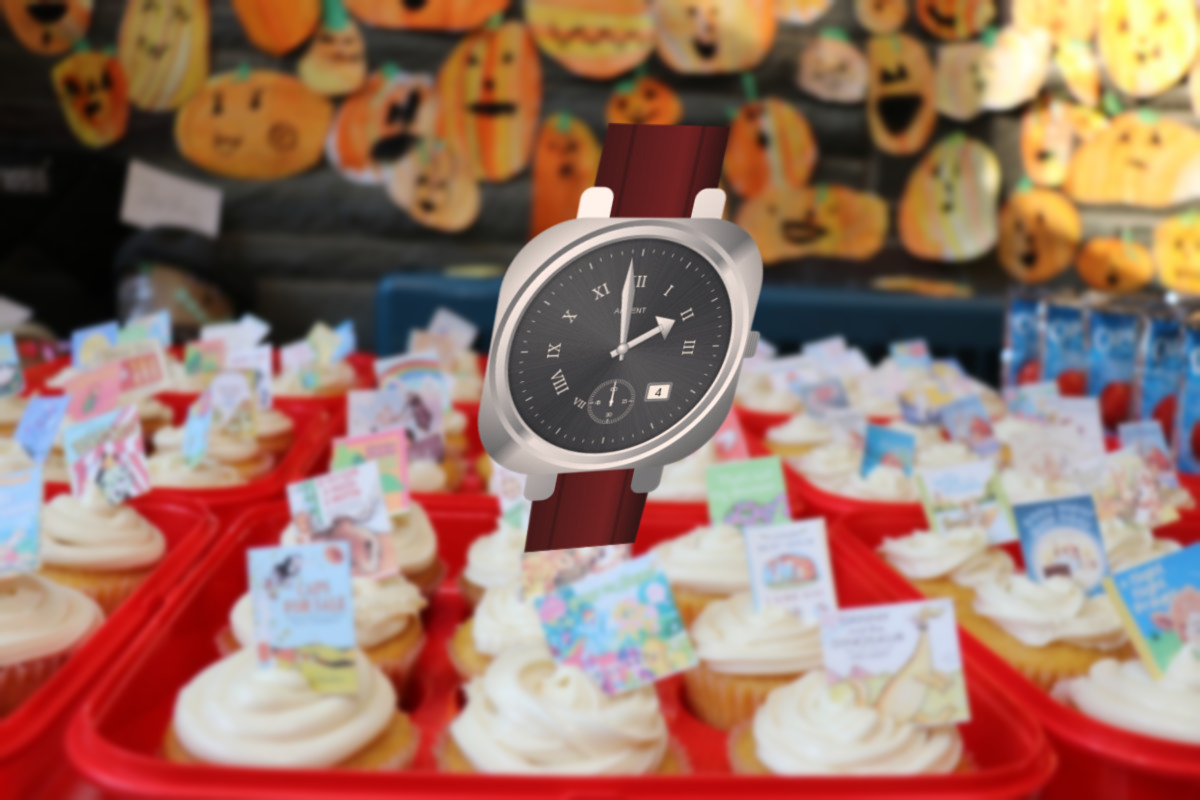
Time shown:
1,59
